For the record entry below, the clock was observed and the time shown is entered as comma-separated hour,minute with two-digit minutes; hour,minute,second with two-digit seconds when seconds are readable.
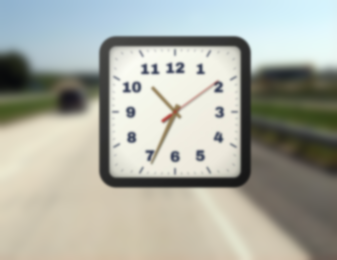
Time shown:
10,34,09
